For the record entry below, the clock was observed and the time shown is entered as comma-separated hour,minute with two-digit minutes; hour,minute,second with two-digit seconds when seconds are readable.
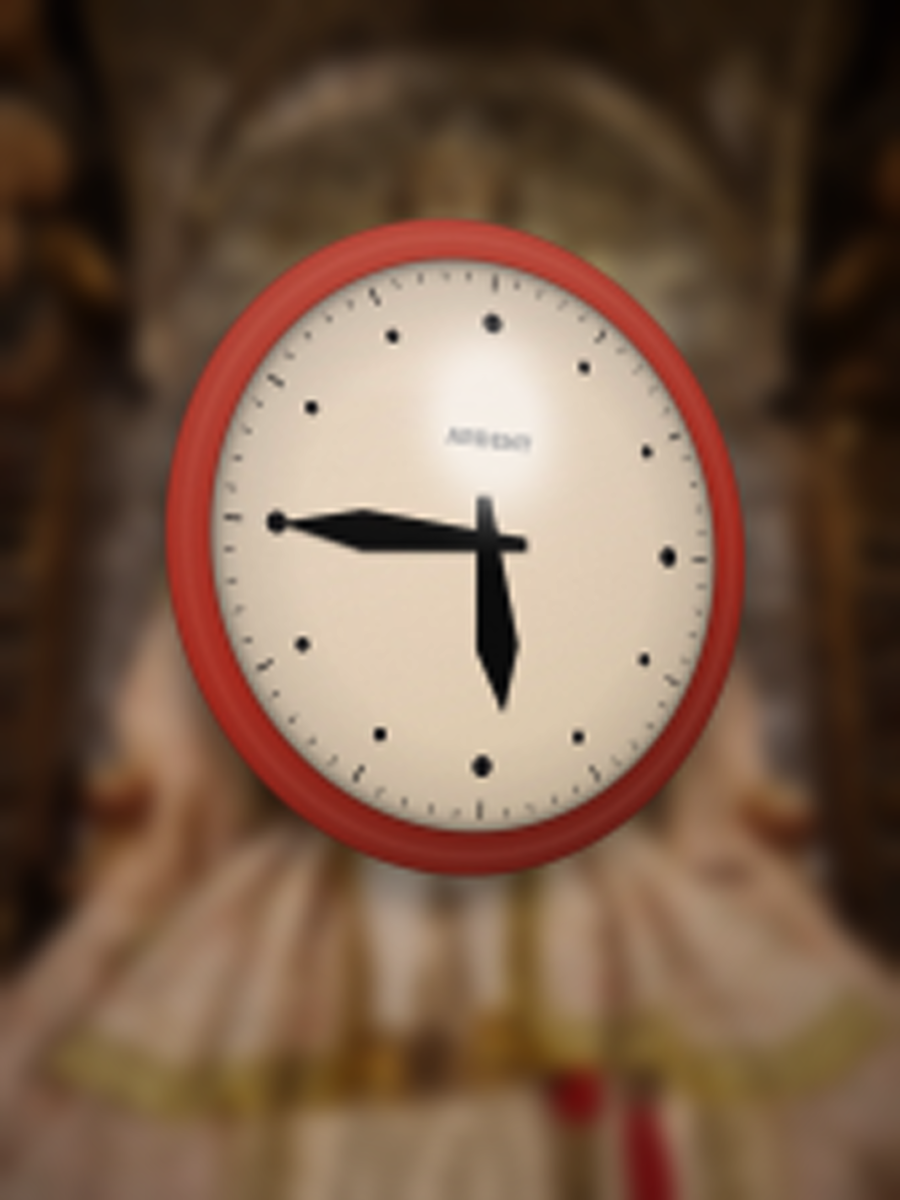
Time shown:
5,45
